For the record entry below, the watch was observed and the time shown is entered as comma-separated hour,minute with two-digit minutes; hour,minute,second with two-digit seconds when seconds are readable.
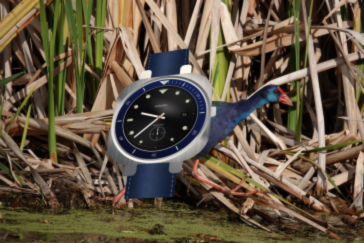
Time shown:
9,38
